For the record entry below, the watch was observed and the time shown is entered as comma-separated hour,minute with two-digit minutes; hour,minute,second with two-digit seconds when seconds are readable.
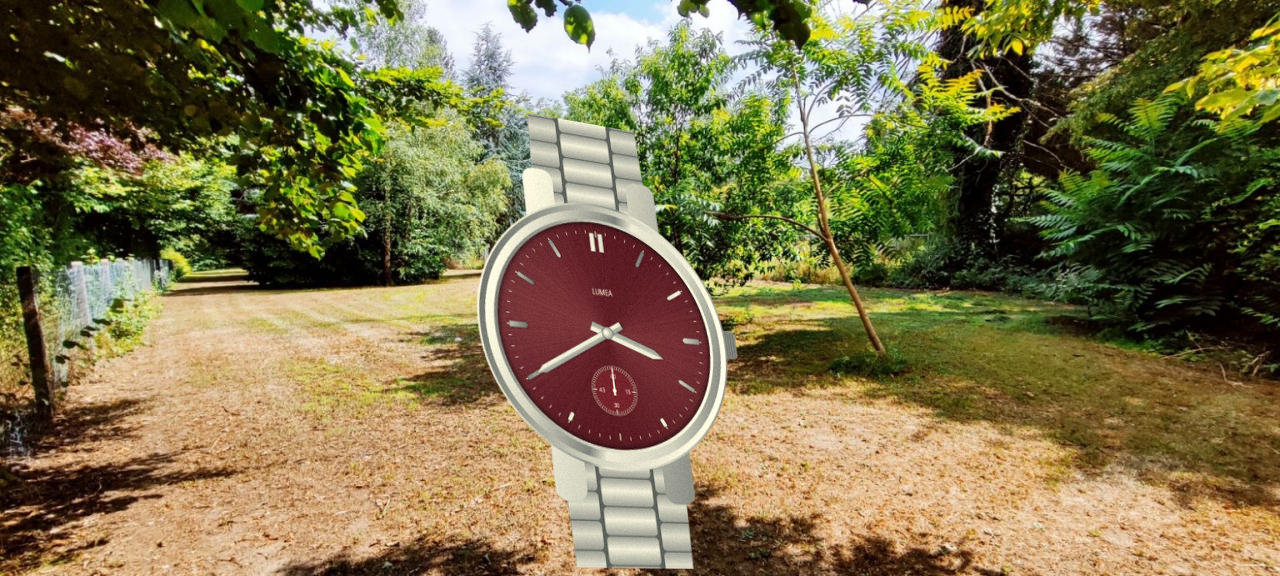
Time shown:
3,40
